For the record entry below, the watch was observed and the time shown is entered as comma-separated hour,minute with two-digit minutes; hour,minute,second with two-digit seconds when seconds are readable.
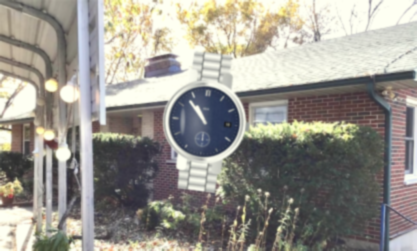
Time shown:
10,53
